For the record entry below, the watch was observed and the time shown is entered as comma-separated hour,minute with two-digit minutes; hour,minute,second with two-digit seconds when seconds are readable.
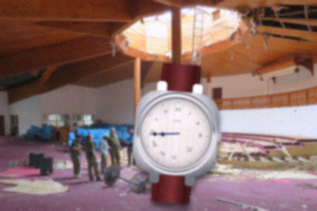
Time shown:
8,44
